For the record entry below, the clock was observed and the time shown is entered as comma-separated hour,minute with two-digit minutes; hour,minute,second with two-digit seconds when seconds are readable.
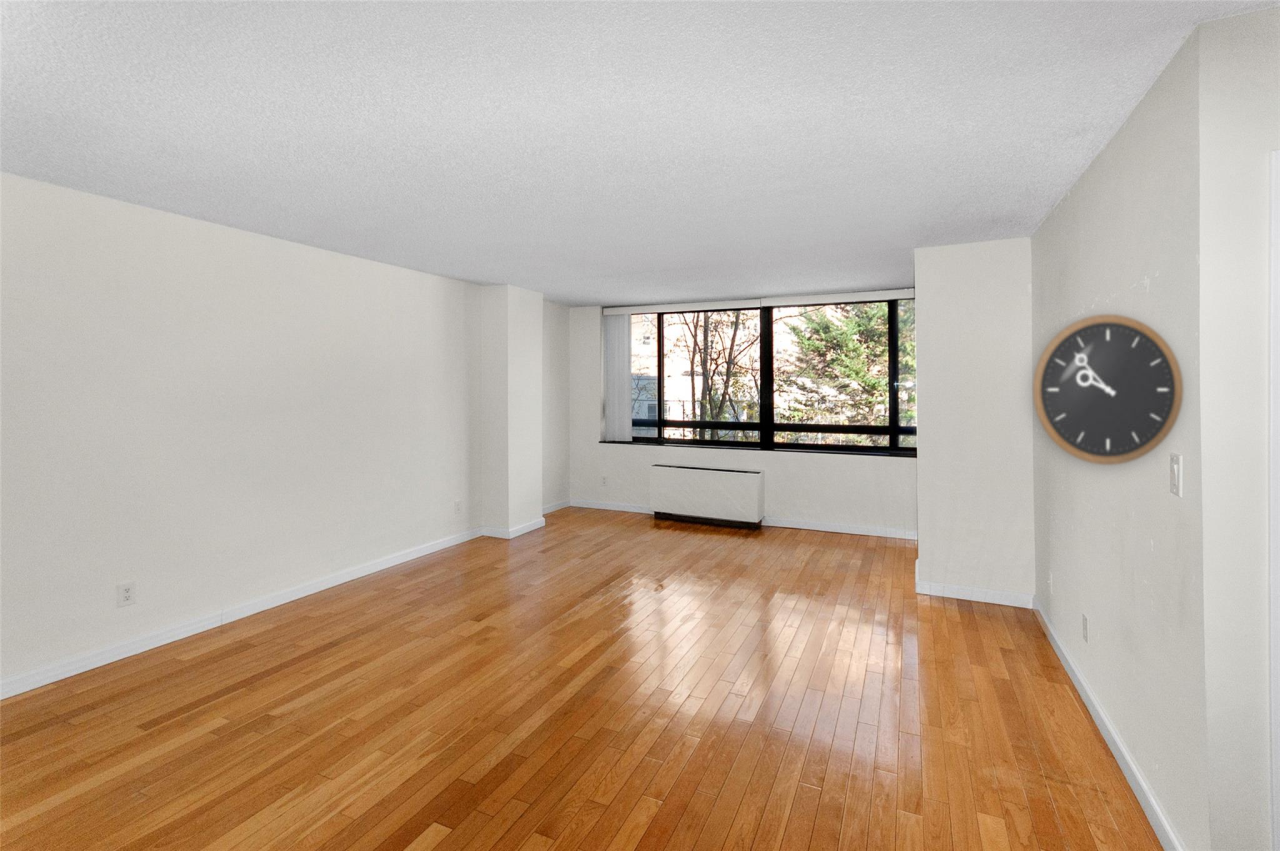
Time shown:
9,53
